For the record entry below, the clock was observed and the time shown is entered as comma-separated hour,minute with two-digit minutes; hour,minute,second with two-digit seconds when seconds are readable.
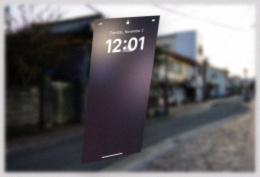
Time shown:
12,01
